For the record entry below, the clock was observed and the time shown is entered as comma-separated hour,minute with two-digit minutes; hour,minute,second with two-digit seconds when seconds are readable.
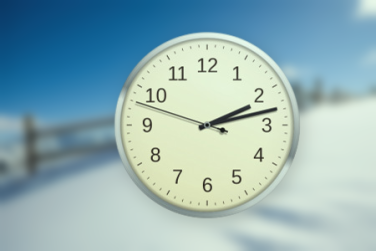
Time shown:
2,12,48
